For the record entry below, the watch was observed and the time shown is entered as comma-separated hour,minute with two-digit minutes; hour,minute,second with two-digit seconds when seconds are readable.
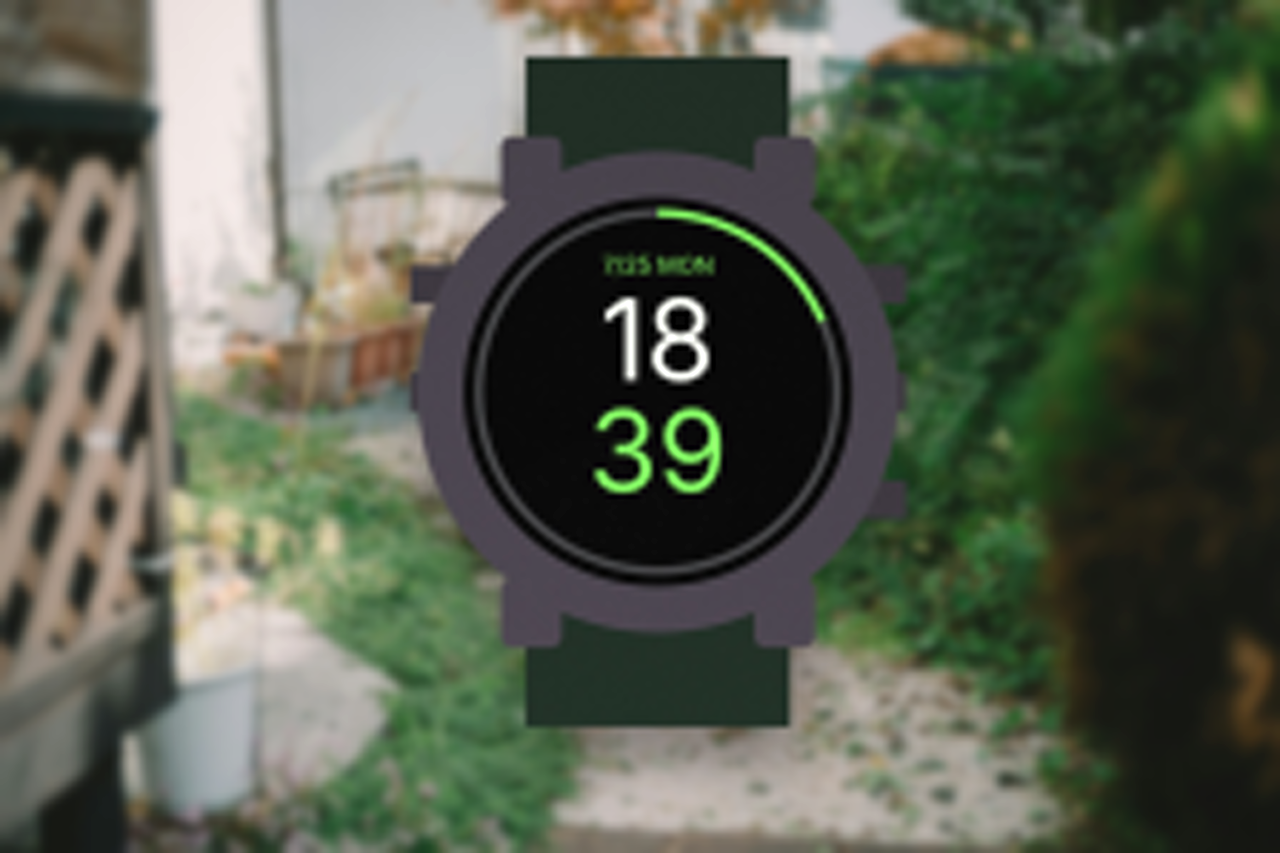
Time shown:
18,39
